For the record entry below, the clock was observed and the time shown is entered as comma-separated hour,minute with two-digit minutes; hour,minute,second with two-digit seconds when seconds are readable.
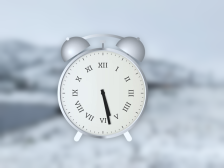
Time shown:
5,28
